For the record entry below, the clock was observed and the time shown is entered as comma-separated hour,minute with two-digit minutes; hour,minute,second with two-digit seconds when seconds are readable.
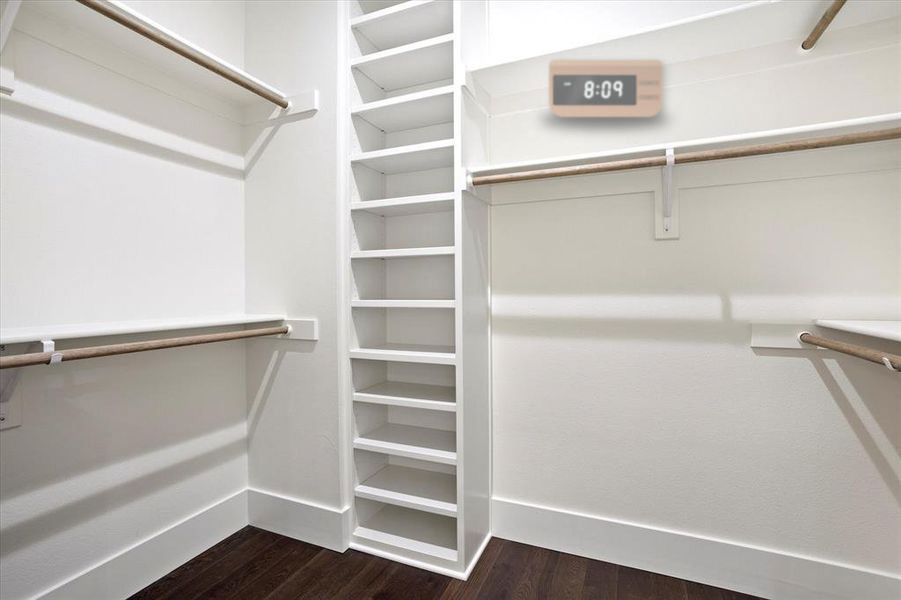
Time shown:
8,09
